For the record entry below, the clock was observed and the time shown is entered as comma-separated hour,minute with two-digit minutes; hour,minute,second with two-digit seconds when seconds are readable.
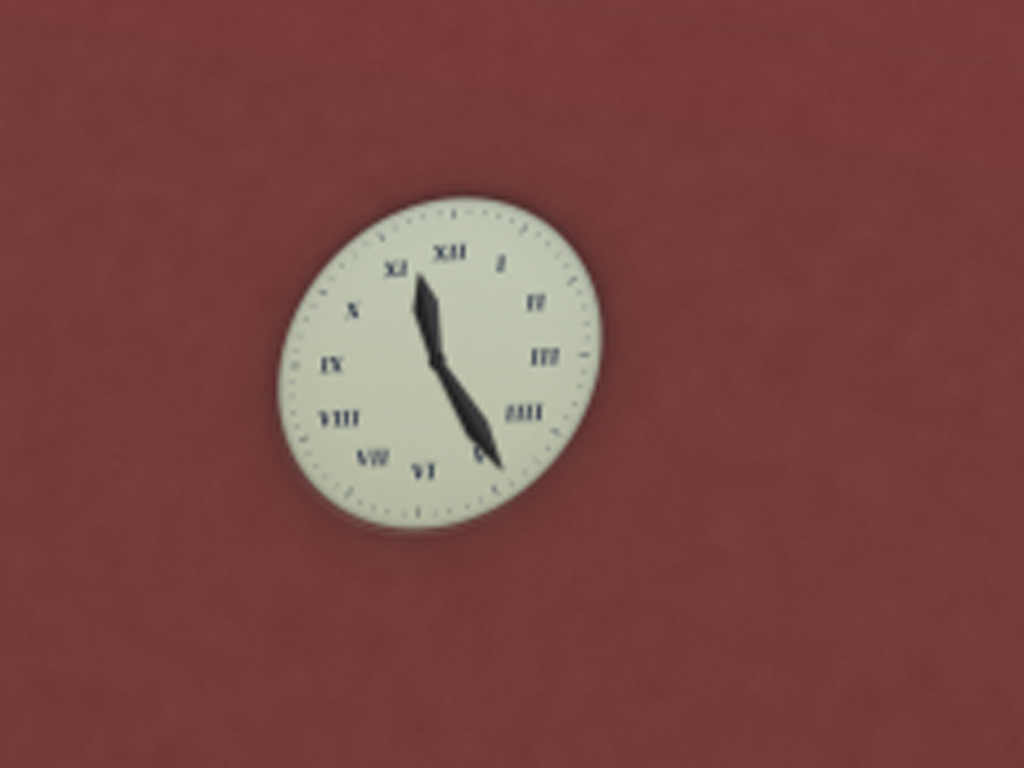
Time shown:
11,24
